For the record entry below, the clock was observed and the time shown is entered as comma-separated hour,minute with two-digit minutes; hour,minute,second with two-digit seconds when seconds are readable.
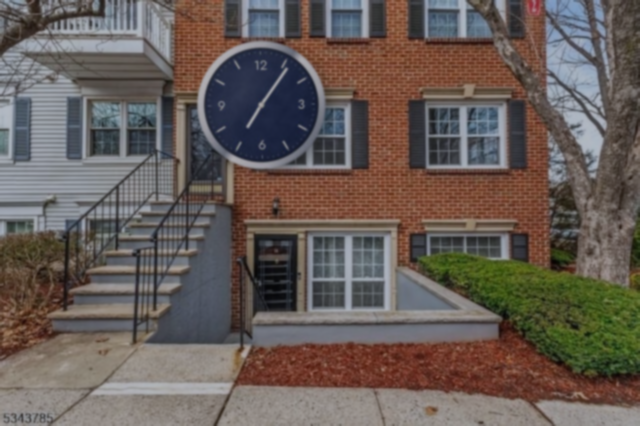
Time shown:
7,06
